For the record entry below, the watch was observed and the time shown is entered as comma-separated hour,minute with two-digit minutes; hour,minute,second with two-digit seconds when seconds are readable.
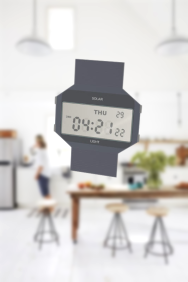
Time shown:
4,21,22
